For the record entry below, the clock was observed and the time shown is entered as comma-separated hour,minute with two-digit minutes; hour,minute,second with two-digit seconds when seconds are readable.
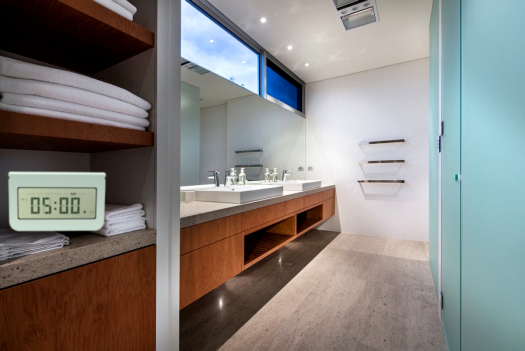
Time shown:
5,00
